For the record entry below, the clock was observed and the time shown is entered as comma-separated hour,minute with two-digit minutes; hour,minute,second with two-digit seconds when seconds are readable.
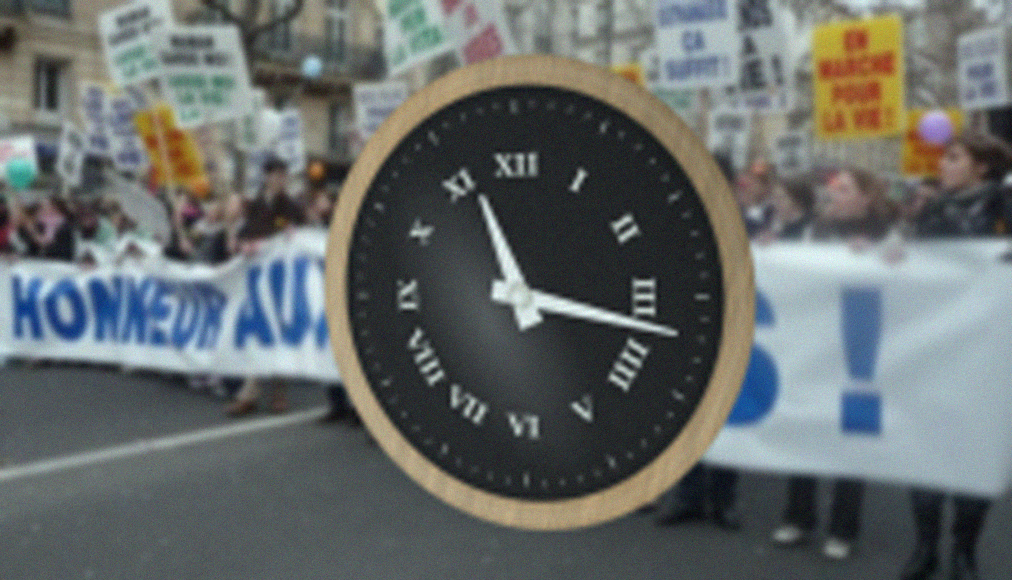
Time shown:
11,17
